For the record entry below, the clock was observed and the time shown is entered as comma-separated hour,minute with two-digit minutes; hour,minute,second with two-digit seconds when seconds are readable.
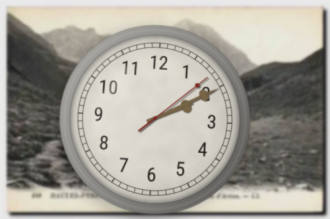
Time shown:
2,10,08
